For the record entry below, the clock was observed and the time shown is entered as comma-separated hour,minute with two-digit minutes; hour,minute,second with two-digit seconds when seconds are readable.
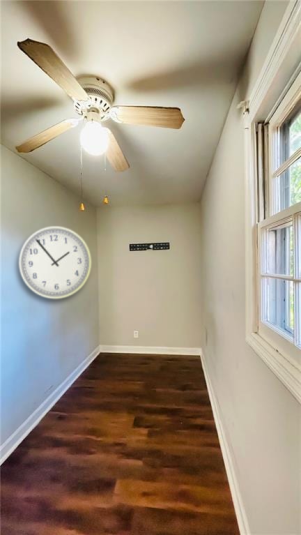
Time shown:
1,54
